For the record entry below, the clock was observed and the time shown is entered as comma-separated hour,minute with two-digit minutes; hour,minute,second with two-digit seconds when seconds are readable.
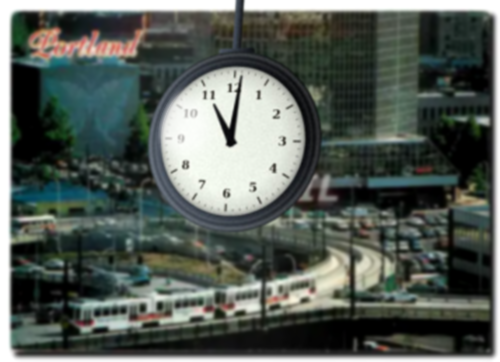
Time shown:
11,01
